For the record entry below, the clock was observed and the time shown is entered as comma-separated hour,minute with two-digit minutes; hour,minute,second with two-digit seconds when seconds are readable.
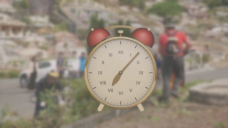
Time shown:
7,07
